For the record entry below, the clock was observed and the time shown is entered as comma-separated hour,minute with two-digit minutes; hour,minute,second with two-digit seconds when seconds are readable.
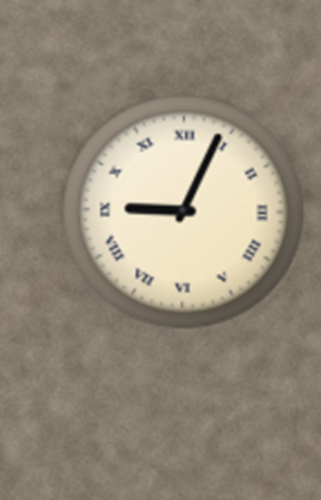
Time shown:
9,04
